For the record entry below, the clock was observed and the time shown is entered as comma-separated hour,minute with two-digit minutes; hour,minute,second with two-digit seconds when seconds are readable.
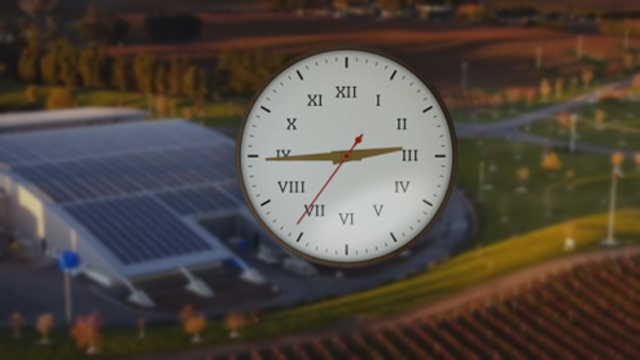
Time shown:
2,44,36
